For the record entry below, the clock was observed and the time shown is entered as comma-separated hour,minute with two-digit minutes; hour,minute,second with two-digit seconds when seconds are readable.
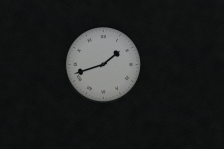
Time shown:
1,42
